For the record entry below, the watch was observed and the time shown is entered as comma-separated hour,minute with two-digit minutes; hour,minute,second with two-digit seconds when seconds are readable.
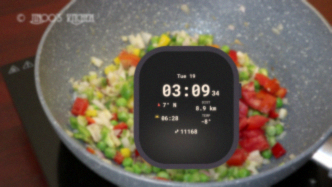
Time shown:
3,09
